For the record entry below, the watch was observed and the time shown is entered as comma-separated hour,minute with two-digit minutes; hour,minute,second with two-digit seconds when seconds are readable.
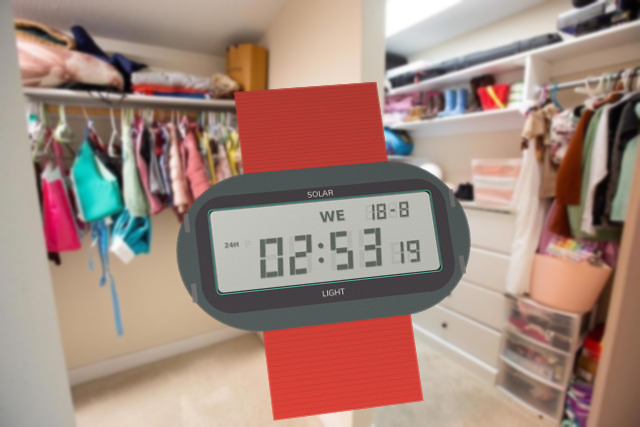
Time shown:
2,53,19
